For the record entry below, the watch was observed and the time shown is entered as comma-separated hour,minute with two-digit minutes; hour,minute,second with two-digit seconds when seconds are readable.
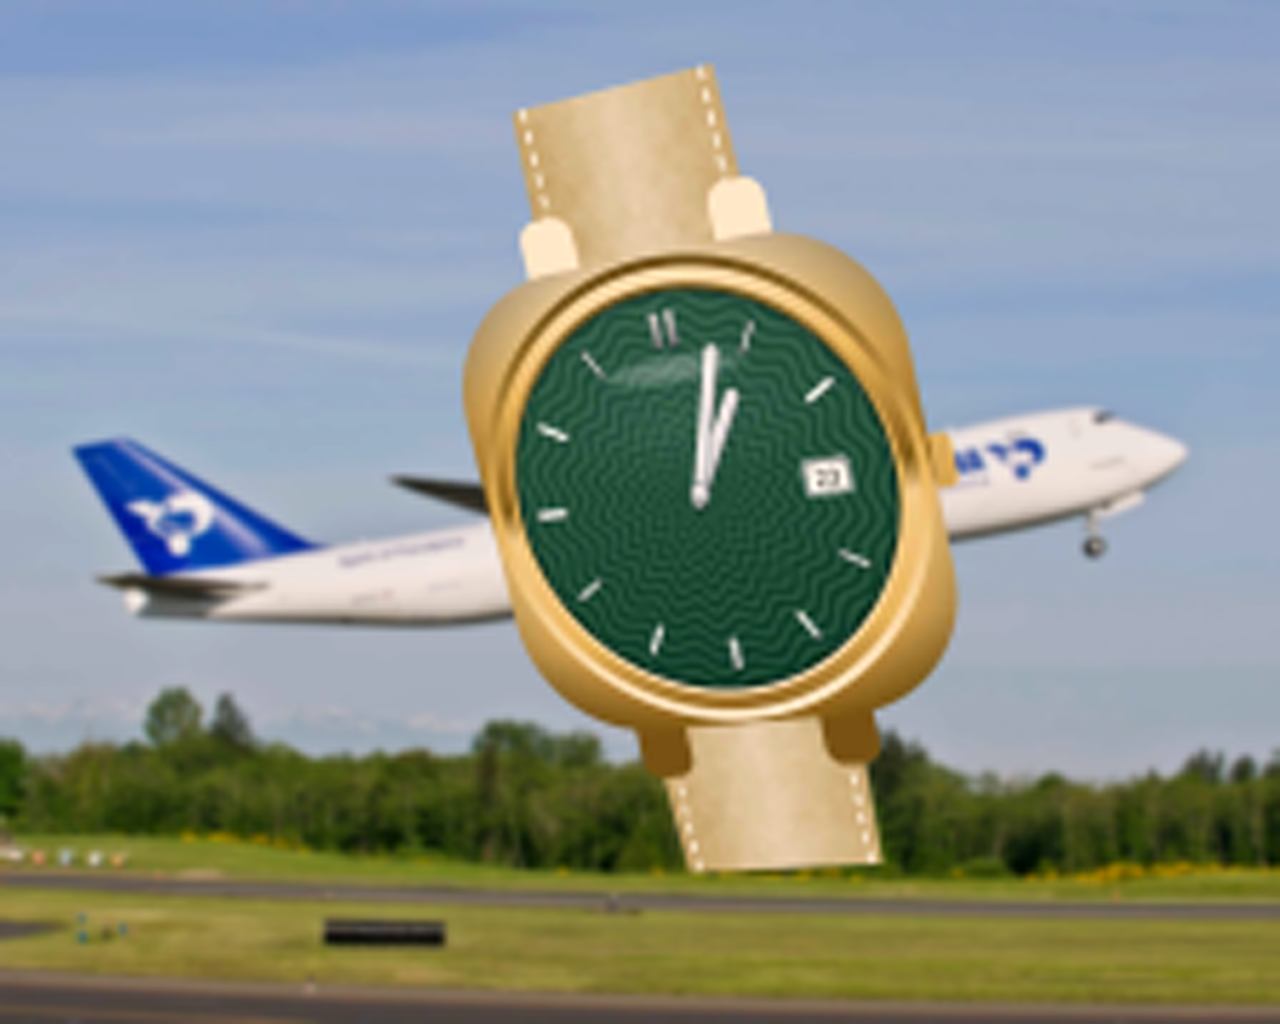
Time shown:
1,03
